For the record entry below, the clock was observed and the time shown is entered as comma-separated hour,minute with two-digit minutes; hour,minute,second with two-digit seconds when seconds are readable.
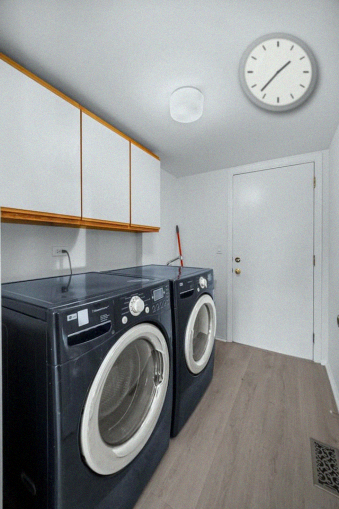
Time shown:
1,37
